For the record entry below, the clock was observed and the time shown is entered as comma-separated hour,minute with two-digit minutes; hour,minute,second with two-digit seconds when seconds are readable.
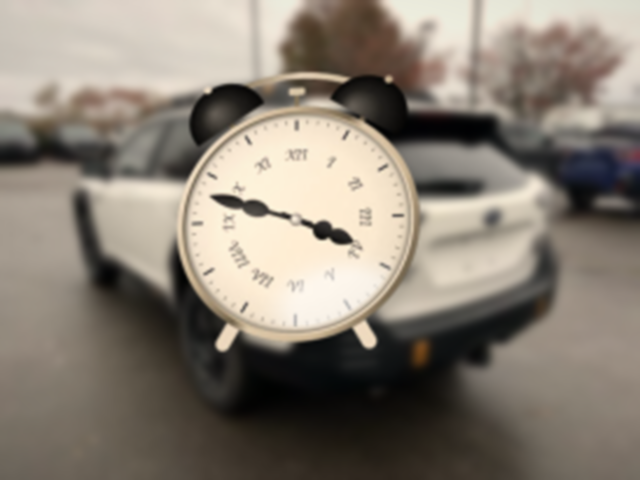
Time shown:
3,48
